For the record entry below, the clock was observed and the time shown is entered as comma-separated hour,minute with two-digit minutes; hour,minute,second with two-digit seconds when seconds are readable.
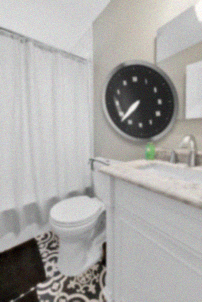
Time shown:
7,38
